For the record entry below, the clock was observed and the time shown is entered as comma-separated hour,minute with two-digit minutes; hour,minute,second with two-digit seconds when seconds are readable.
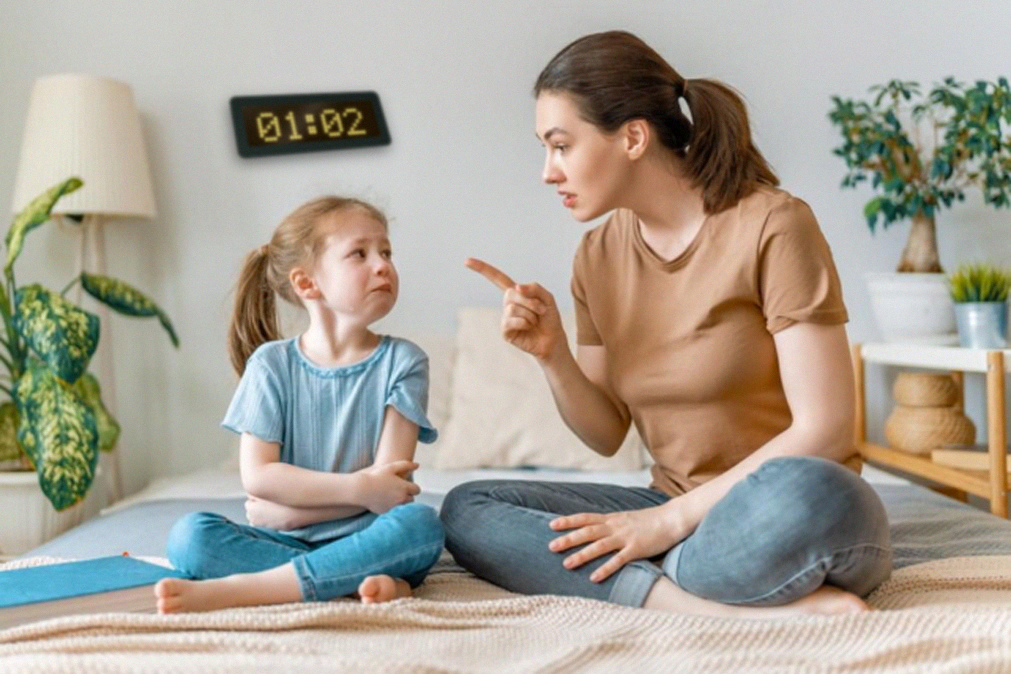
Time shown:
1,02
